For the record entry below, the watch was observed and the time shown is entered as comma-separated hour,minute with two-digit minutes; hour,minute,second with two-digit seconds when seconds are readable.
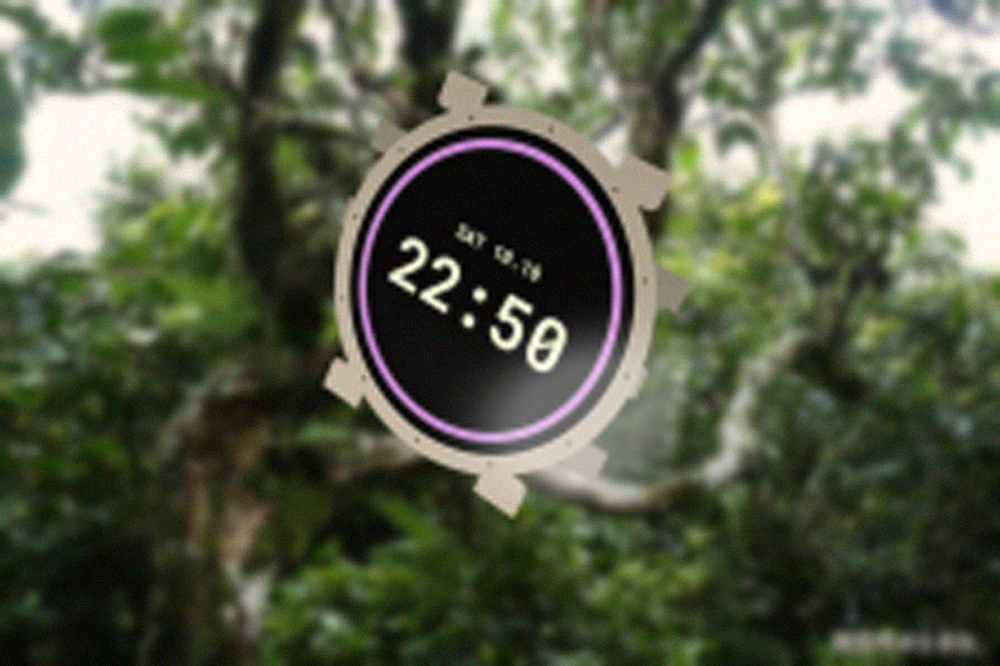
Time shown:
22,50
